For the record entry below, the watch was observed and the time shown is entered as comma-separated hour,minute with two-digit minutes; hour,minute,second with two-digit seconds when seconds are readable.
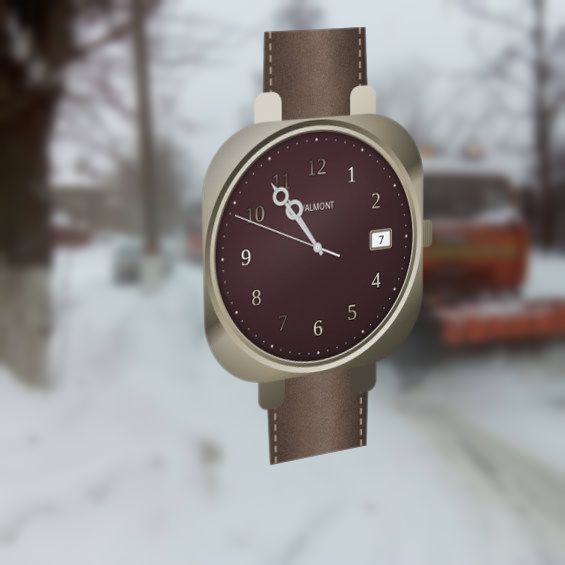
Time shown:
10,53,49
